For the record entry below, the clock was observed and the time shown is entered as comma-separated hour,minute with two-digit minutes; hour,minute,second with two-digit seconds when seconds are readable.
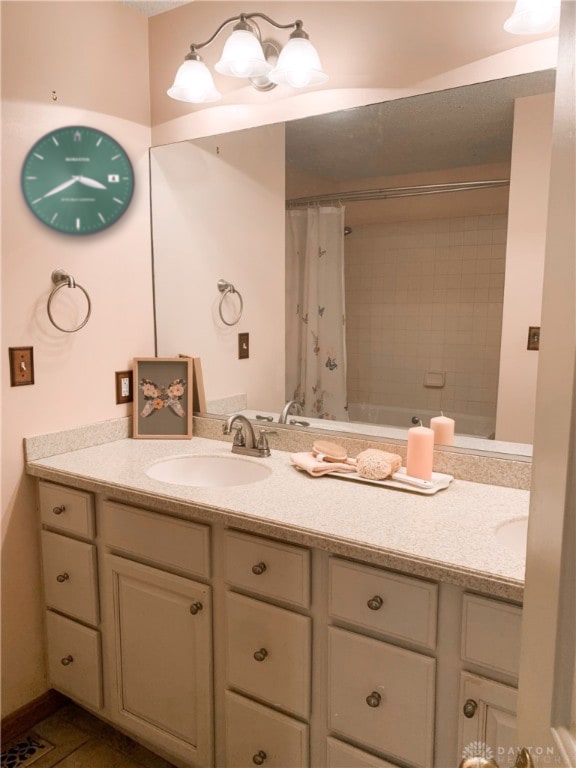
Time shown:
3,40
